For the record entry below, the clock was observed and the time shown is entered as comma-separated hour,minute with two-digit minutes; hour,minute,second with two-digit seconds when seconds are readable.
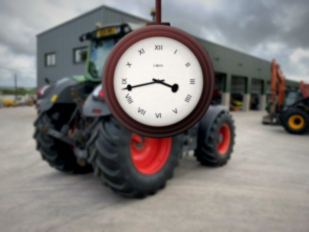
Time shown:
3,43
